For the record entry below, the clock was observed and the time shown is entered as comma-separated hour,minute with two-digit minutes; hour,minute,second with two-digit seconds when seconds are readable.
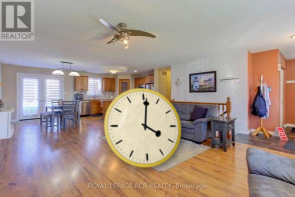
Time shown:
4,01
